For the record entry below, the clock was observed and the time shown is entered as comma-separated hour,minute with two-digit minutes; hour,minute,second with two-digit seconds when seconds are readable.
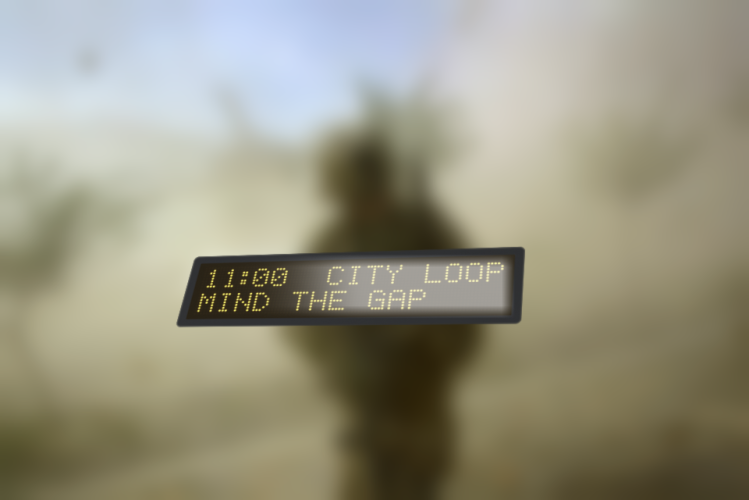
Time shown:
11,00
